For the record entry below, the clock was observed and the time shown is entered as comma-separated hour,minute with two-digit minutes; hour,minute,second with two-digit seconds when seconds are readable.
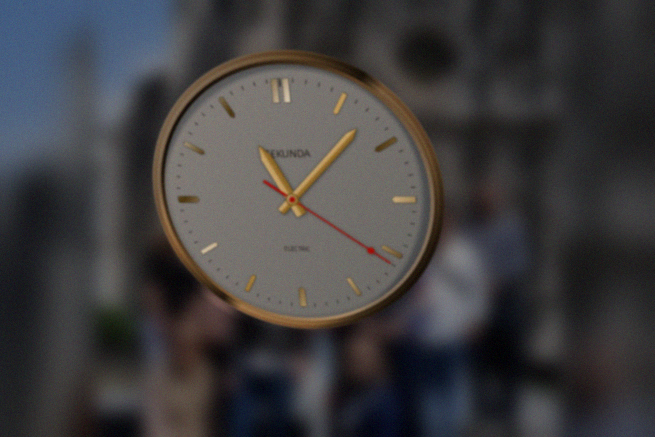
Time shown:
11,07,21
